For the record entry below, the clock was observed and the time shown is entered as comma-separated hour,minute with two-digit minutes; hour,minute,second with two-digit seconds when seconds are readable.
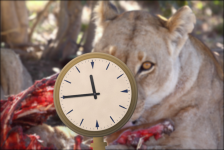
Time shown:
11,45
